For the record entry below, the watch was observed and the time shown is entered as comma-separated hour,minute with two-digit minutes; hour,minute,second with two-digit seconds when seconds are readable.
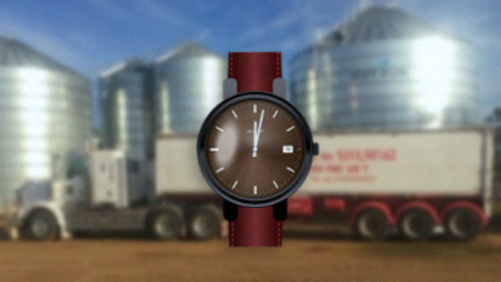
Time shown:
12,02
